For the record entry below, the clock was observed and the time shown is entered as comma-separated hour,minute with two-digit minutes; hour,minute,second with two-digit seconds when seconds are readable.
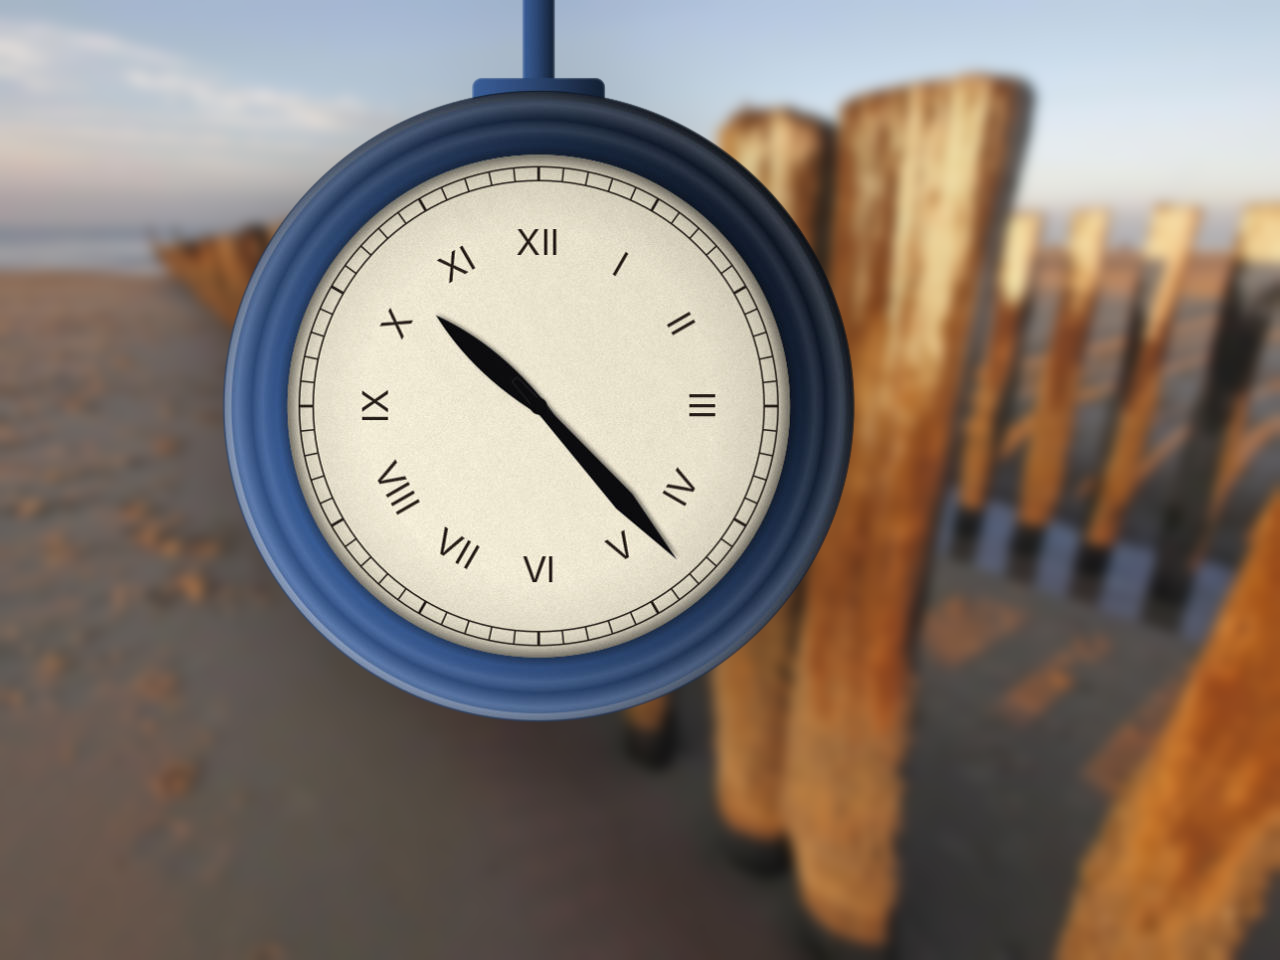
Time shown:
10,23
